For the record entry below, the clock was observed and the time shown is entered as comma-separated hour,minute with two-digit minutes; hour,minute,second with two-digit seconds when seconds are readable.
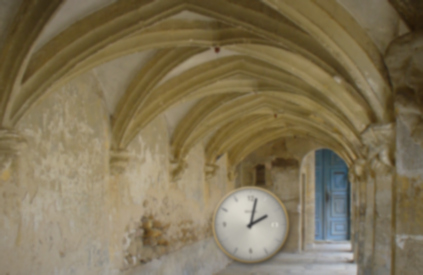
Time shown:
2,02
